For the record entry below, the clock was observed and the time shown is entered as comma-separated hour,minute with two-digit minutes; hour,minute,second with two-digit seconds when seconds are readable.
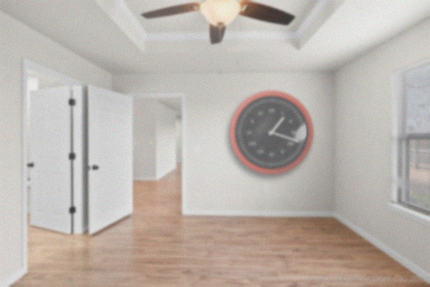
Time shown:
1,18
